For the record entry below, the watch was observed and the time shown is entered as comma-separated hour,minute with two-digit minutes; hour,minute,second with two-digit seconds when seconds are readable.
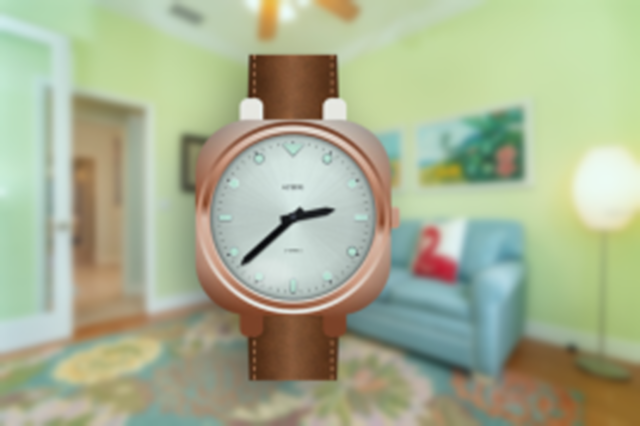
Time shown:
2,38
